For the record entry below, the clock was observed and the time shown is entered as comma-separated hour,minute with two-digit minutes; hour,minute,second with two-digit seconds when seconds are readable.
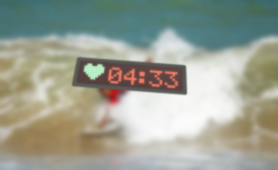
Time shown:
4,33
